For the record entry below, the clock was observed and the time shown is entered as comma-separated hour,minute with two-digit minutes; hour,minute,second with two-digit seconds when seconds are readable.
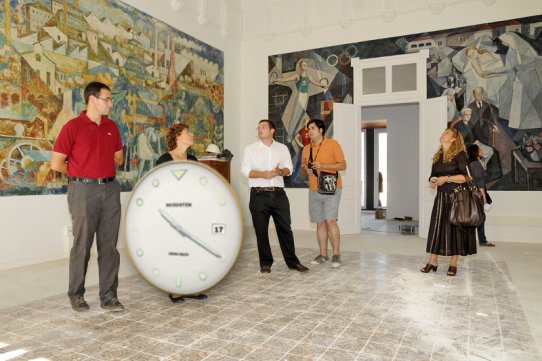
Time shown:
10,20
